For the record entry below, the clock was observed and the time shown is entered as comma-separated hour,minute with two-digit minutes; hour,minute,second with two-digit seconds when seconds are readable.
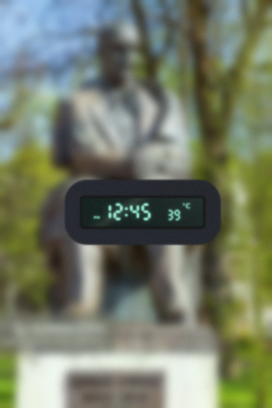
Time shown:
12,45
